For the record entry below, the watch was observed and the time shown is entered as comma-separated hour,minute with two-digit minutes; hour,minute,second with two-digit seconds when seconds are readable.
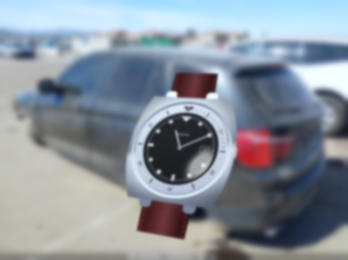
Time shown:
11,10
